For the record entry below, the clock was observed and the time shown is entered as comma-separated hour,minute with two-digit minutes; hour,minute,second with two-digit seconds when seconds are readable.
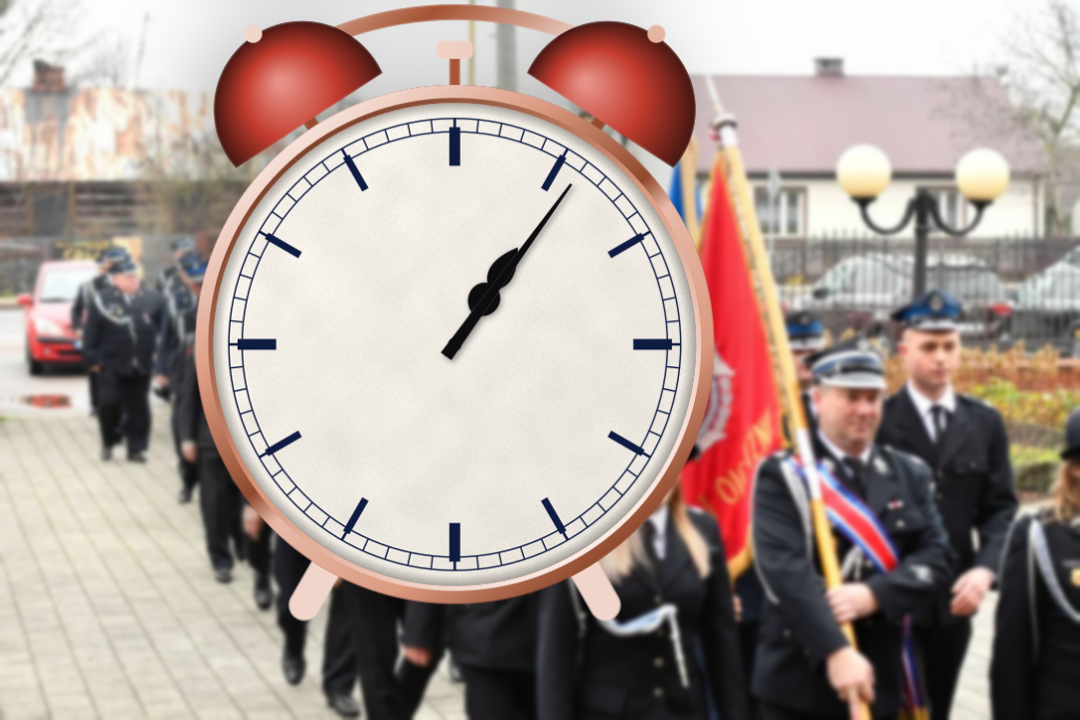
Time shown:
1,06
